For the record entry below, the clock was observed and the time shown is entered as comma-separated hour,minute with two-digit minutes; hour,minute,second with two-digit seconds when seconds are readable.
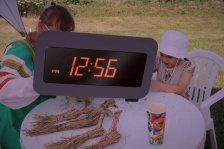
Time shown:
12,56
